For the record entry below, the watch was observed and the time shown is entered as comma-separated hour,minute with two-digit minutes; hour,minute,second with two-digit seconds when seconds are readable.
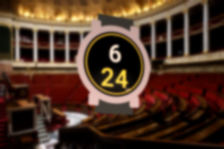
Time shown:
6,24
